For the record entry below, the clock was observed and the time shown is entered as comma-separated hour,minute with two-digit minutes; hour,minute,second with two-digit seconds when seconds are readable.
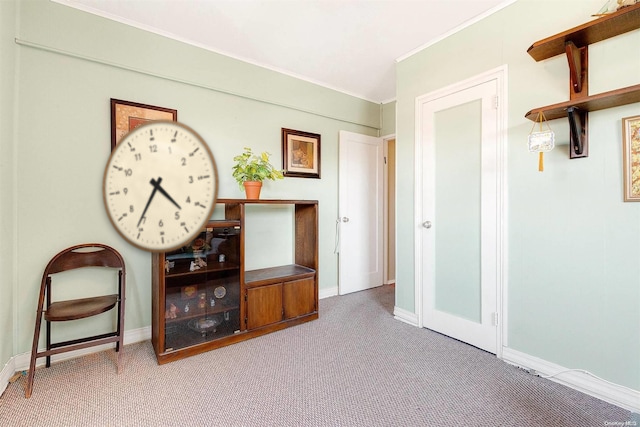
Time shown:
4,36
